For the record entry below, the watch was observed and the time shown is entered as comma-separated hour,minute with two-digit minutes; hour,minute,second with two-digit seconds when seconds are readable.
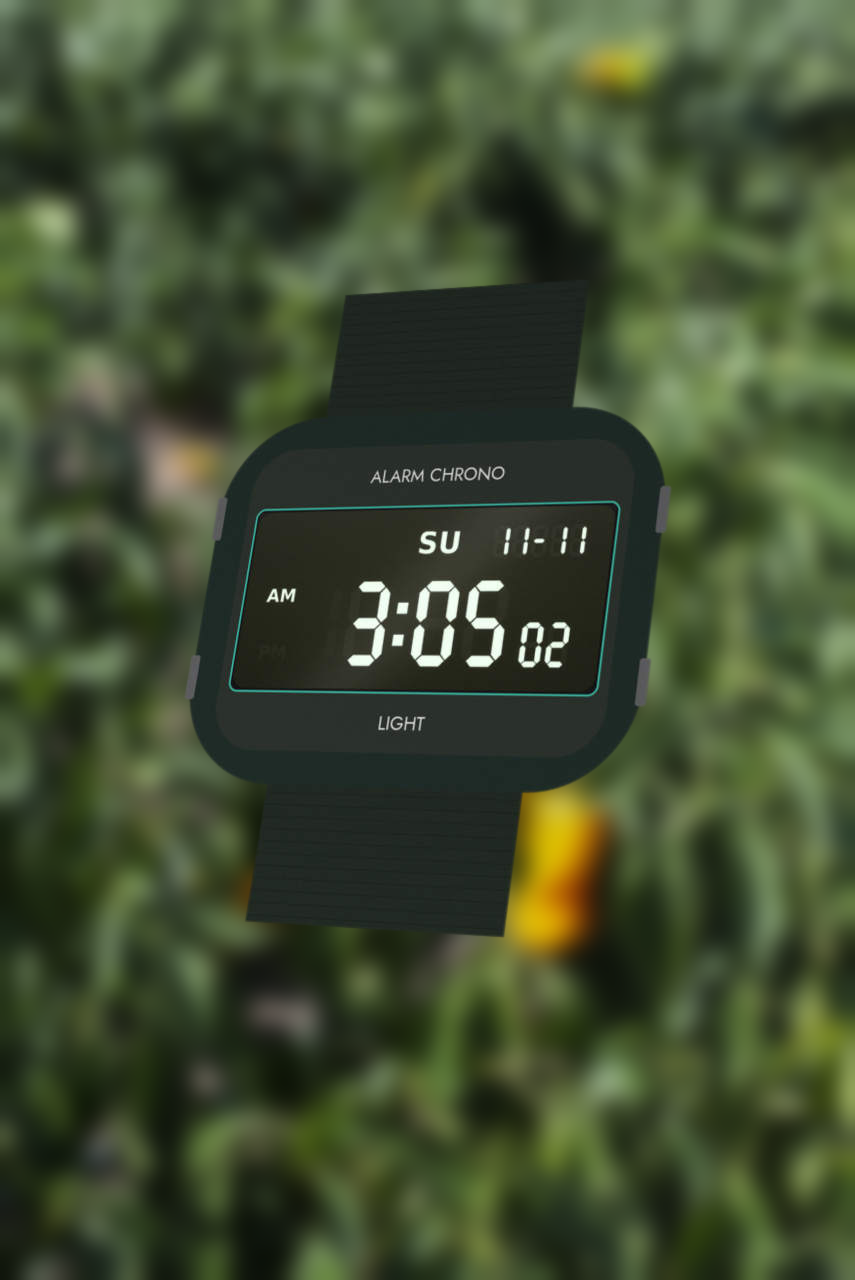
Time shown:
3,05,02
